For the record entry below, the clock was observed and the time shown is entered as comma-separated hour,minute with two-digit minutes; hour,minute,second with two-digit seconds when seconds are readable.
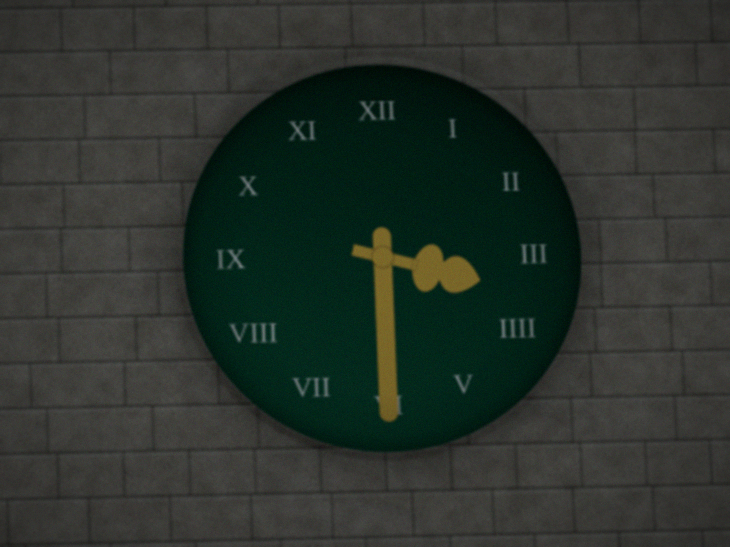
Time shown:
3,30
